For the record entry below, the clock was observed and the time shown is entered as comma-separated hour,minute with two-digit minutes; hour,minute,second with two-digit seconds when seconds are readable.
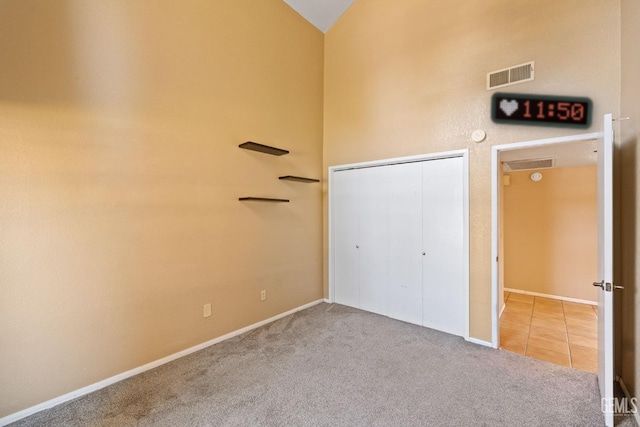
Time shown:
11,50
